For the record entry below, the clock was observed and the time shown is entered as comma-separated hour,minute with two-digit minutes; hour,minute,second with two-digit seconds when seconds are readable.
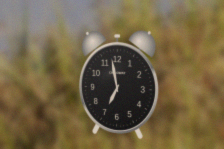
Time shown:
6,58
